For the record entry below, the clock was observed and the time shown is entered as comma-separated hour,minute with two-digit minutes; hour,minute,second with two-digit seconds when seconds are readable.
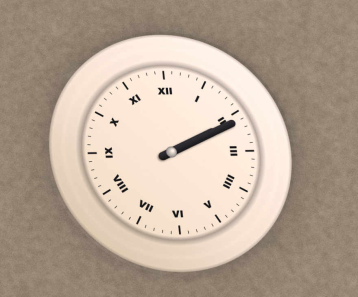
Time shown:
2,11
